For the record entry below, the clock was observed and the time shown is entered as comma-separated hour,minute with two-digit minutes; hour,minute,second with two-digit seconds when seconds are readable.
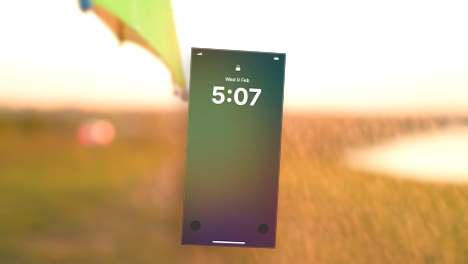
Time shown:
5,07
